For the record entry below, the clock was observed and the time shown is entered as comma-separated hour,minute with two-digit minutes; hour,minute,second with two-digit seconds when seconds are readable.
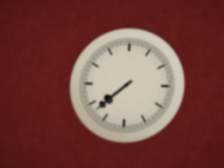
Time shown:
7,38
